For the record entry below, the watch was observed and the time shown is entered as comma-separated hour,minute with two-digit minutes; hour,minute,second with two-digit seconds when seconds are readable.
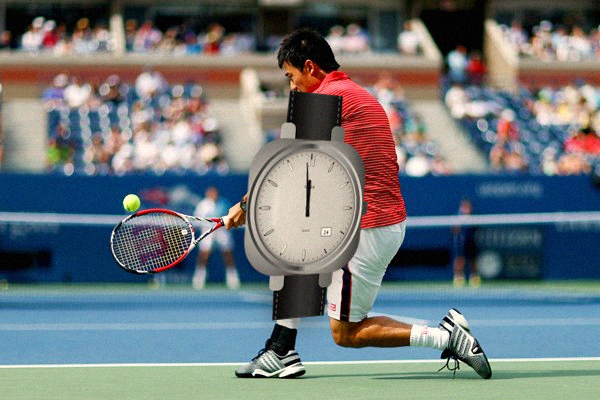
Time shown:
11,59
